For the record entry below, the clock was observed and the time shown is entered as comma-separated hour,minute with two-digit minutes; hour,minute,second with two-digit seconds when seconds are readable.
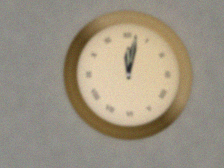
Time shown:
12,02
